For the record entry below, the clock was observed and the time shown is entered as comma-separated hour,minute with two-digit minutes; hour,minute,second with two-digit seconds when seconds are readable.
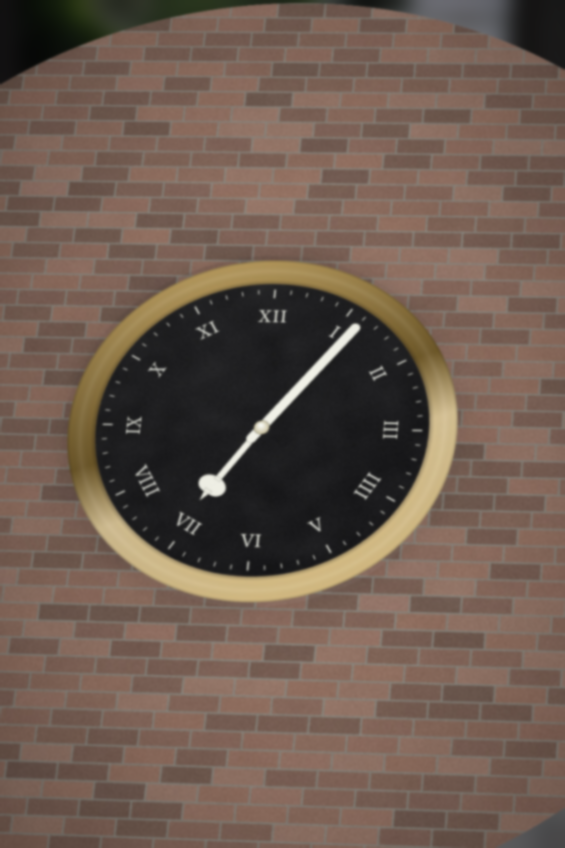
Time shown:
7,06
